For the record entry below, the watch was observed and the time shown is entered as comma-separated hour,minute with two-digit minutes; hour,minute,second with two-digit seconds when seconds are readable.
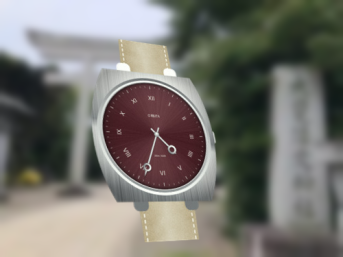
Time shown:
4,34
